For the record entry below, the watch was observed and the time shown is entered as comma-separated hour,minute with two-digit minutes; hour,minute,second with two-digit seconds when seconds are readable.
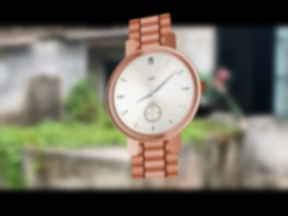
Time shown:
8,09
